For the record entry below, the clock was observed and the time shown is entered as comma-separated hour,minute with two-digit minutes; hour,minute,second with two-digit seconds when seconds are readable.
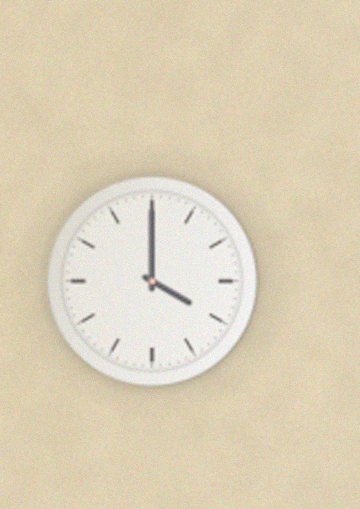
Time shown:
4,00
